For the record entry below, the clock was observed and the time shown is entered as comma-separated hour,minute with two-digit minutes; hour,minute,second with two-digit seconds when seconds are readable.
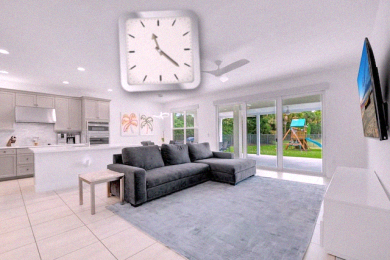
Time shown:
11,22
